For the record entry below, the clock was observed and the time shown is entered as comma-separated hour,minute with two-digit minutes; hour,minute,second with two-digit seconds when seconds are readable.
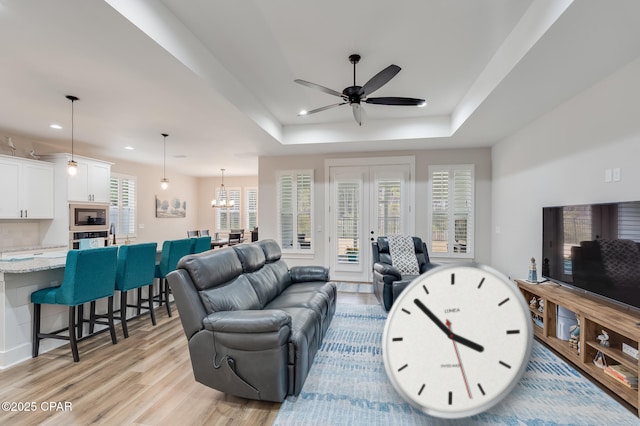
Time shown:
3,52,27
